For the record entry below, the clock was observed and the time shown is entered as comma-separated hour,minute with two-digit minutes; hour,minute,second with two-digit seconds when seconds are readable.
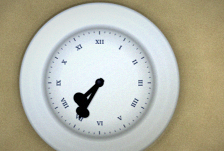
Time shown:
7,35
